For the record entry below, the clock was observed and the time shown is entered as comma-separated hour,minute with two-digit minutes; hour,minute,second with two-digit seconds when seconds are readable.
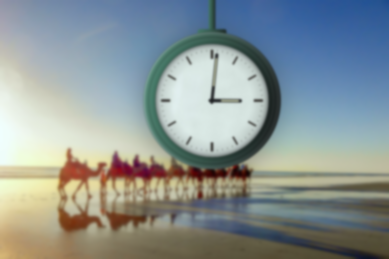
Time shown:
3,01
